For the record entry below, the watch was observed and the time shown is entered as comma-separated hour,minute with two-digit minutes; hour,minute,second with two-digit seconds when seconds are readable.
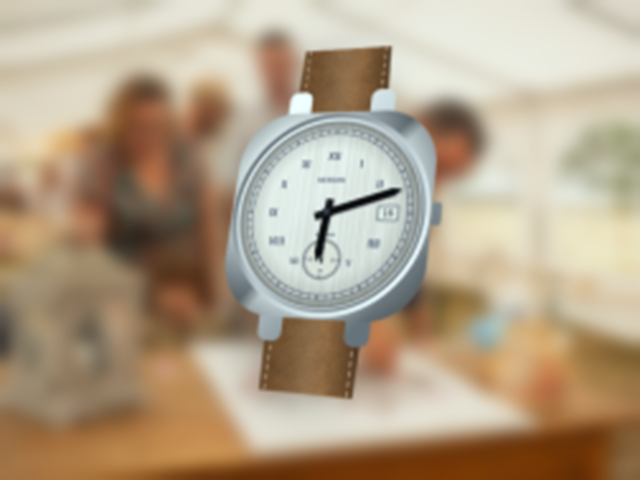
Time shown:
6,12
